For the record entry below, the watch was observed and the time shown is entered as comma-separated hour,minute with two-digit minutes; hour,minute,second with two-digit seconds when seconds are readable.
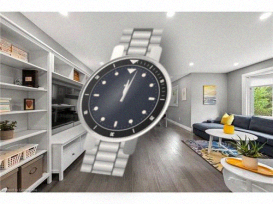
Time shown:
12,02
